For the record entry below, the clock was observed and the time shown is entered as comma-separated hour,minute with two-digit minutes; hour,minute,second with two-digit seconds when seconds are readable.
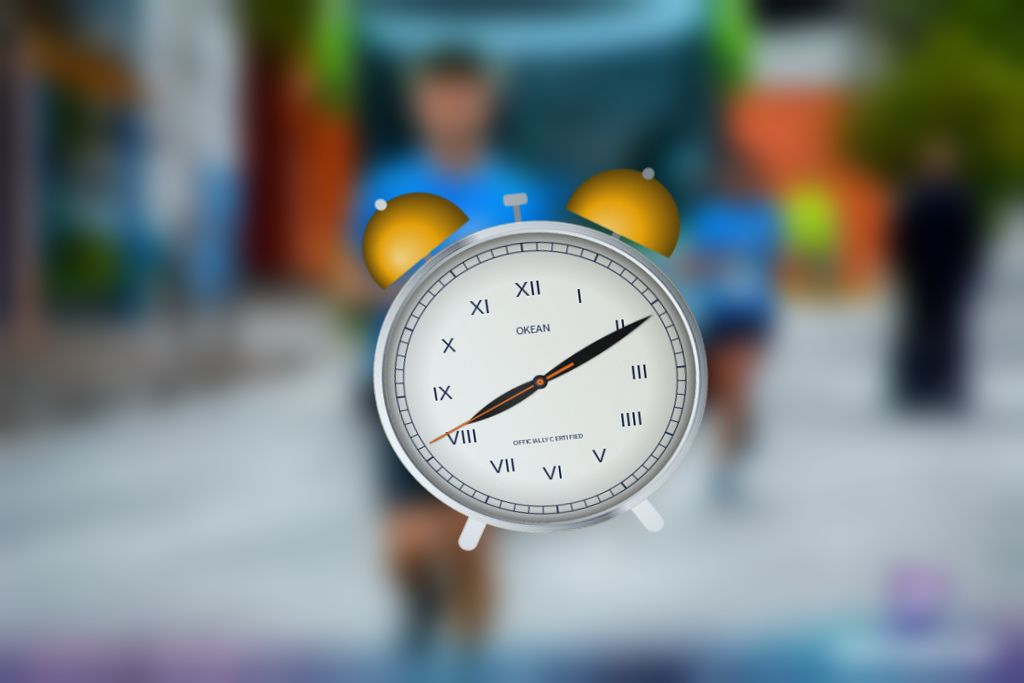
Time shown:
8,10,41
